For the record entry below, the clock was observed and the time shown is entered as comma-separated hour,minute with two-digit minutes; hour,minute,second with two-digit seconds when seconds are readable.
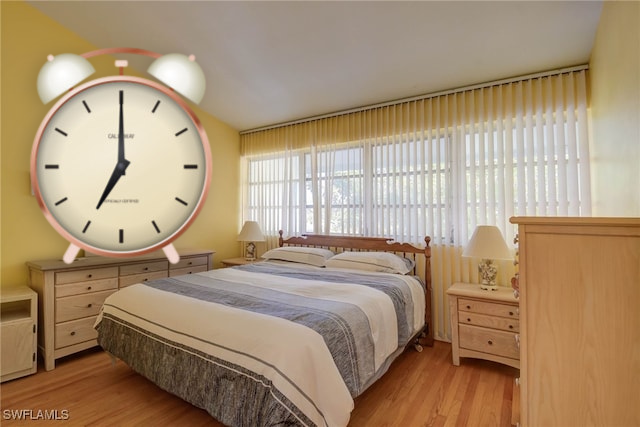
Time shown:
7,00
